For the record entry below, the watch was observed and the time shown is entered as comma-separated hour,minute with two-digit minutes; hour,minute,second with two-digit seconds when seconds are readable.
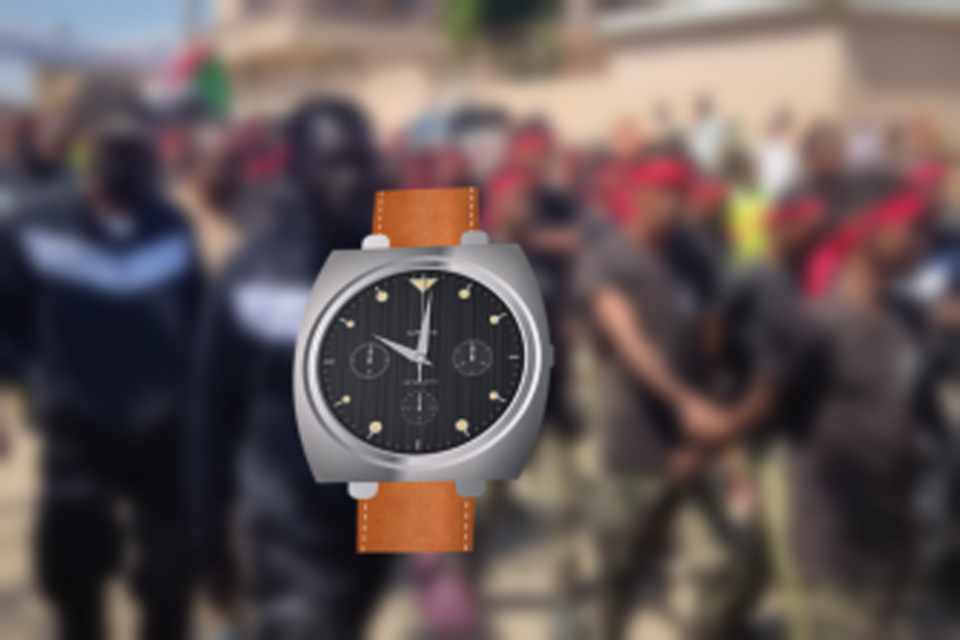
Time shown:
10,01
